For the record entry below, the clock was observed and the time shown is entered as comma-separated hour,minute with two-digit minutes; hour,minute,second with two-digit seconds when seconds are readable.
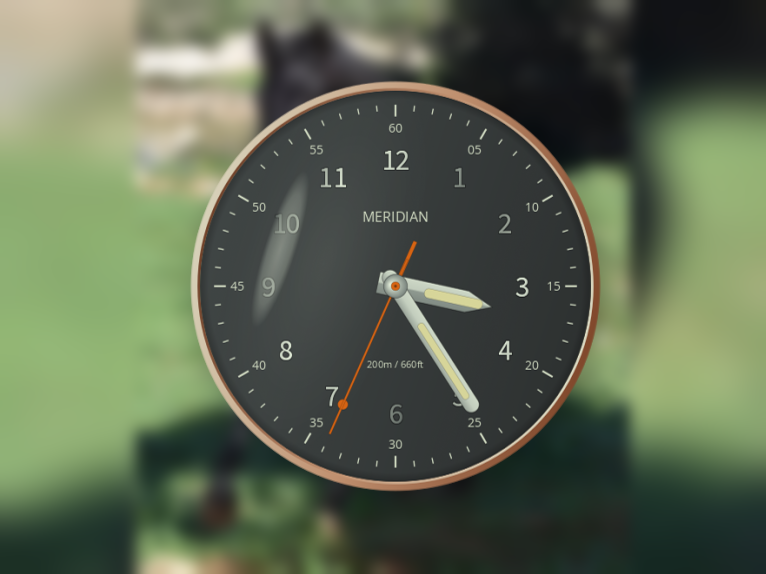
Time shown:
3,24,34
